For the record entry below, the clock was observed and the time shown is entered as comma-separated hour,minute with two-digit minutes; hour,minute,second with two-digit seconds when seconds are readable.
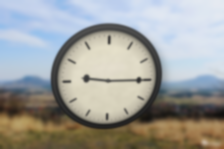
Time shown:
9,15
